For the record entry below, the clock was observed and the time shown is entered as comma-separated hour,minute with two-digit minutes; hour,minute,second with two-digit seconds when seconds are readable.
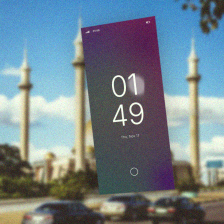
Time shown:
1,49
